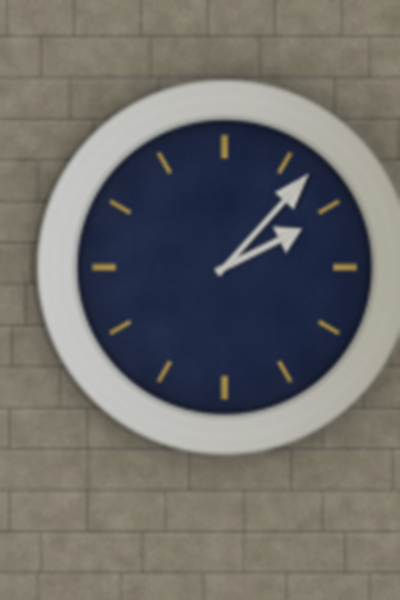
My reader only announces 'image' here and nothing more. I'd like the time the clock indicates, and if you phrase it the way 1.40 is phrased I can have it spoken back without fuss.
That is 2.07
